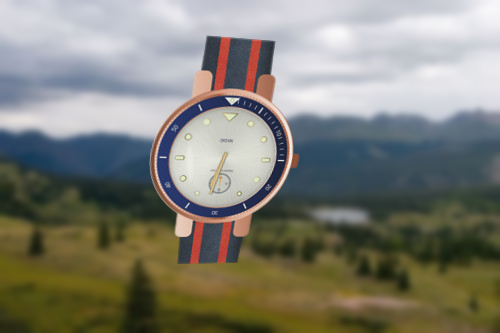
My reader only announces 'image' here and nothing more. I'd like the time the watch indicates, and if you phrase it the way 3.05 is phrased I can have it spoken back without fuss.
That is 6.32
